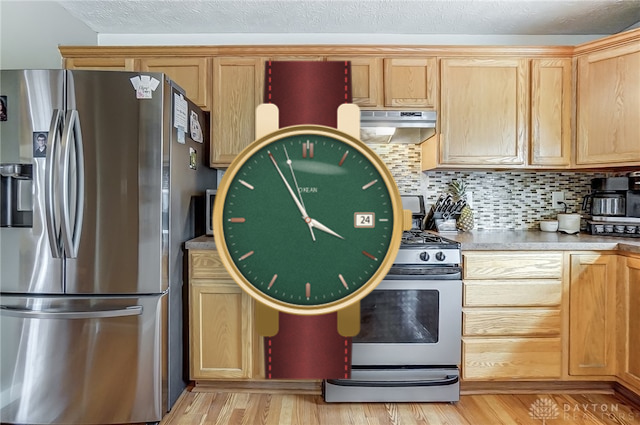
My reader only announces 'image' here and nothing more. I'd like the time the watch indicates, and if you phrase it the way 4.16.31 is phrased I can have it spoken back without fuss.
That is 3.54.57
